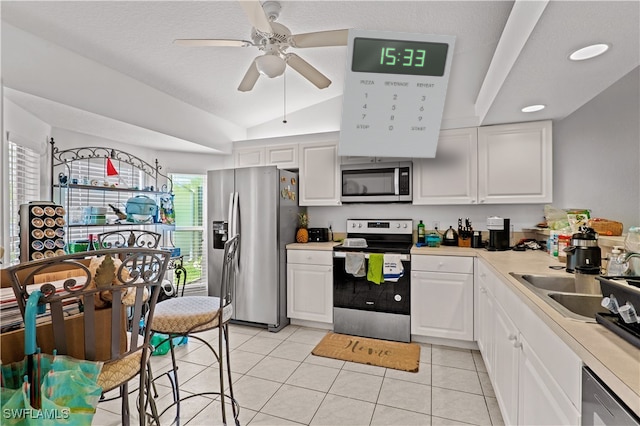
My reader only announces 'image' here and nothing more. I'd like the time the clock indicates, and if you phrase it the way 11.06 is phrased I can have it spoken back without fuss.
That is 15.33
